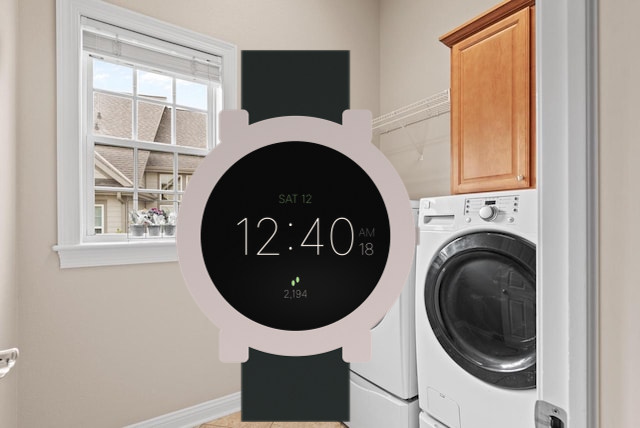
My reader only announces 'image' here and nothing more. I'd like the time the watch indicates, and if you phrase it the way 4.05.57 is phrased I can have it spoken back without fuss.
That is 12.40.18
